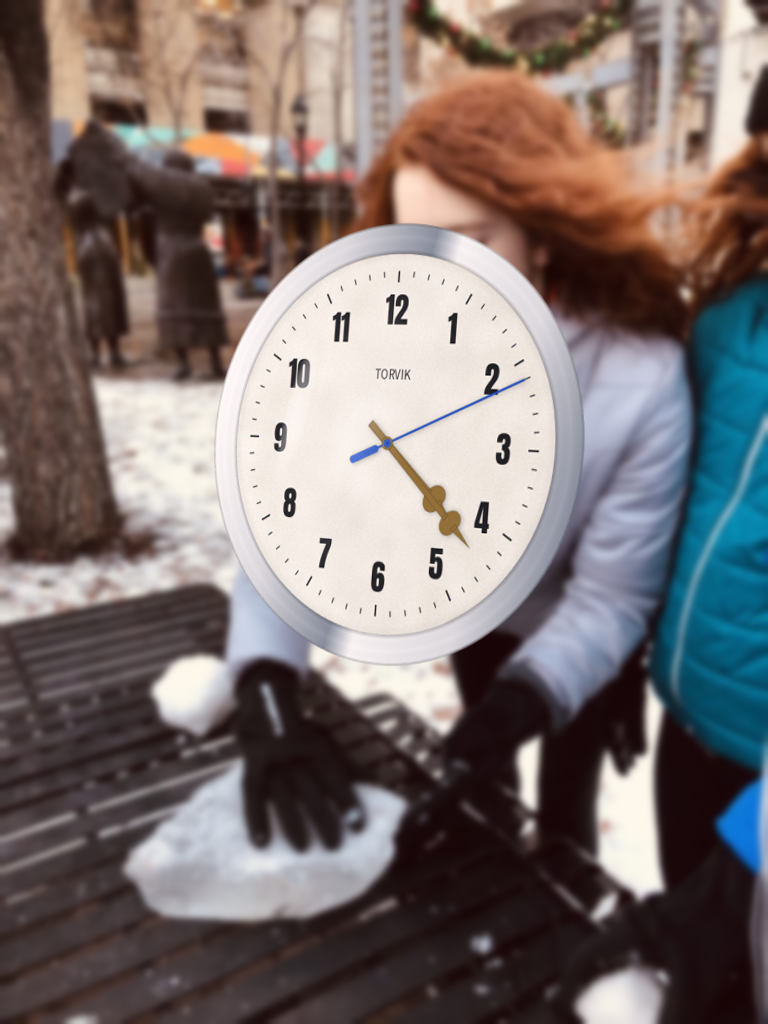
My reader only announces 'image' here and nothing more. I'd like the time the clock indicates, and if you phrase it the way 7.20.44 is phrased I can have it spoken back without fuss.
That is 4.22.11
